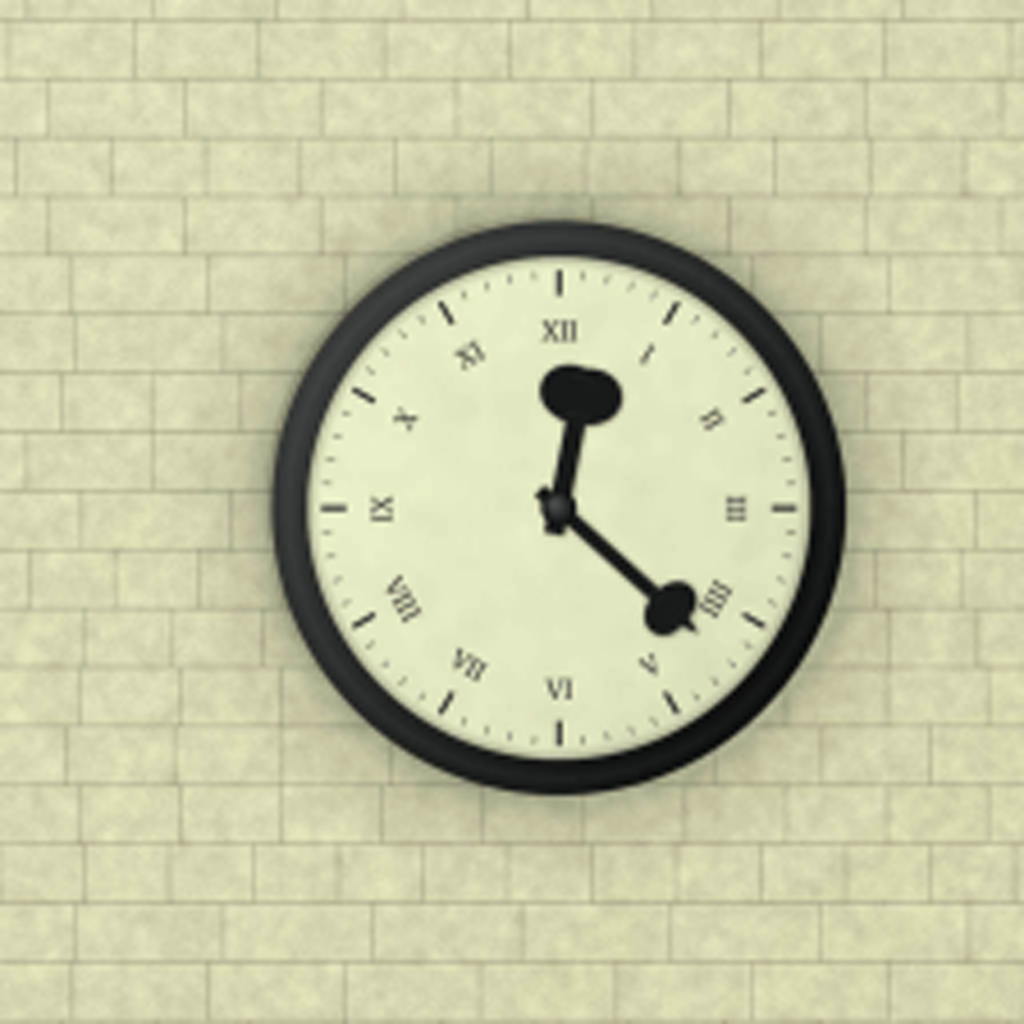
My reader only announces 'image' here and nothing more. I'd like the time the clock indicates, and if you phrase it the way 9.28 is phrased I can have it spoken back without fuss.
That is 12.22
